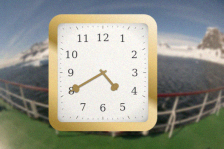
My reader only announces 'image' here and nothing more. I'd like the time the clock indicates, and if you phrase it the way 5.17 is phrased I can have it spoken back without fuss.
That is 4.40
